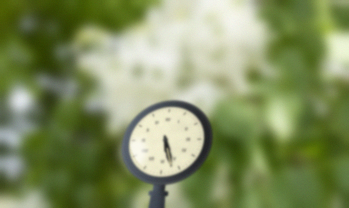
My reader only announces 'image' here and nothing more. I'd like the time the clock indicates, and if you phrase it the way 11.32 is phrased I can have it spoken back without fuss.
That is 5.27
